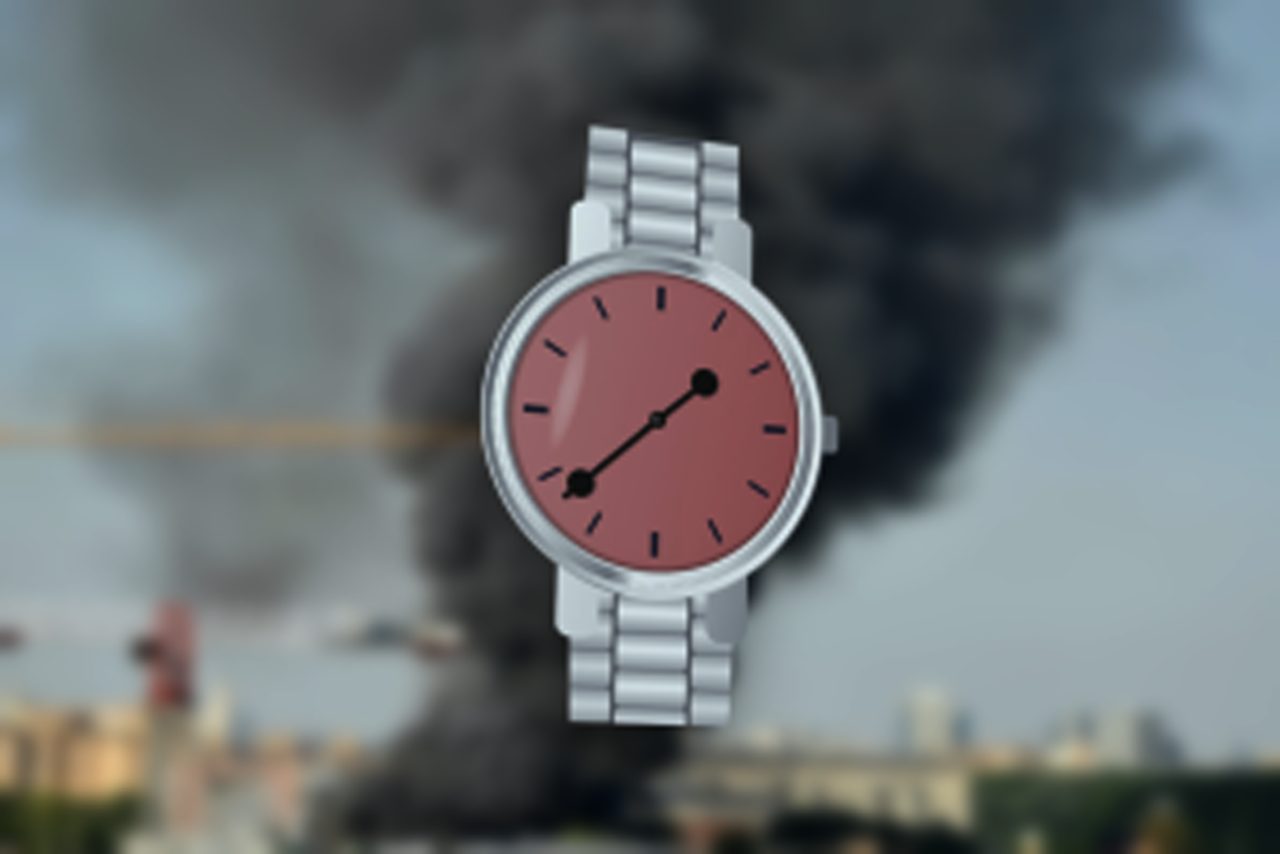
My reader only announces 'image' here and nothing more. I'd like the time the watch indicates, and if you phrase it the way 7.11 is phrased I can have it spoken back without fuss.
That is 1.38
